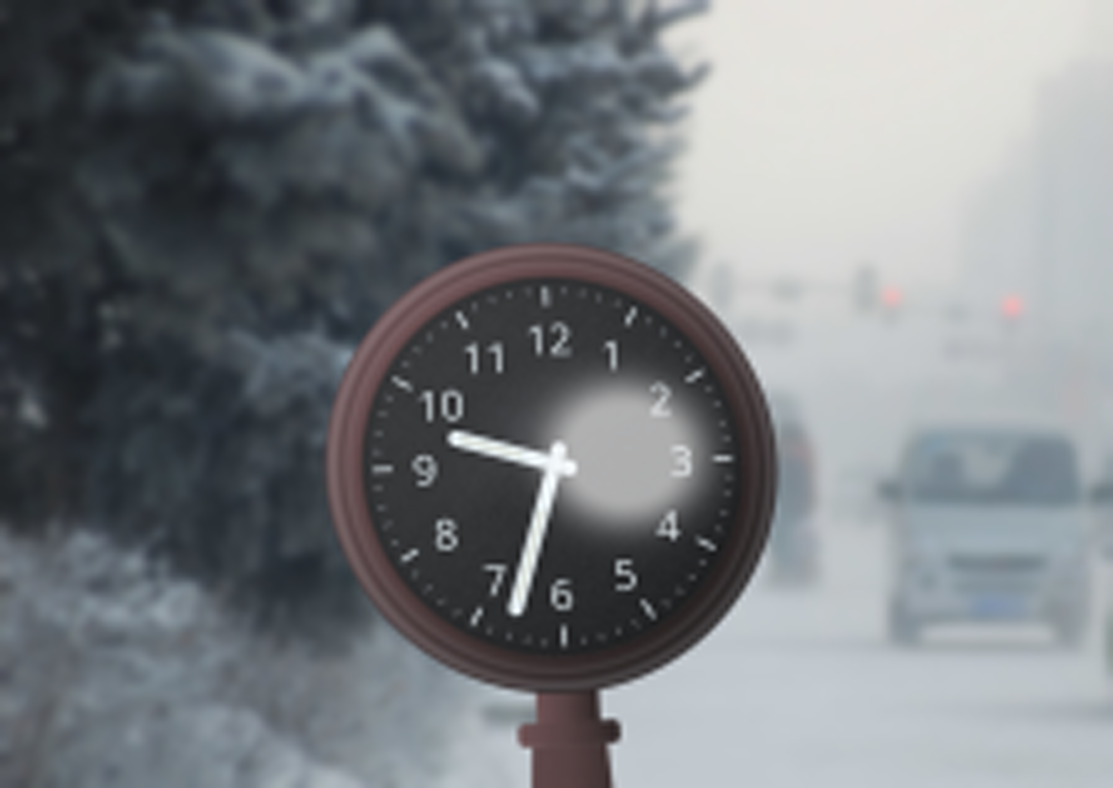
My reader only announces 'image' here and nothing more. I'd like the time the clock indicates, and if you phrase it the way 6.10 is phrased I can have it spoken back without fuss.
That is 9.33
